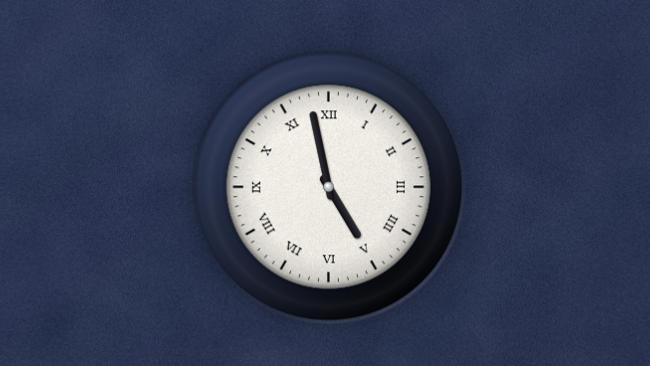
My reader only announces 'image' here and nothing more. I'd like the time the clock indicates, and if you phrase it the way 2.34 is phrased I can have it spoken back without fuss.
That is 4.58
